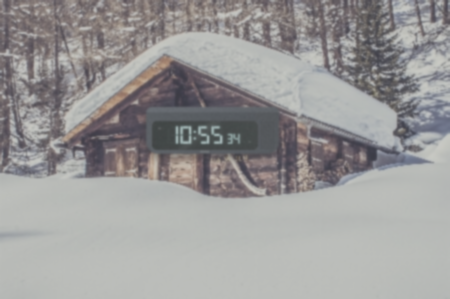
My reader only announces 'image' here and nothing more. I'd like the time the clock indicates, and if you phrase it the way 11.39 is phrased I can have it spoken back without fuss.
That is 10.55
